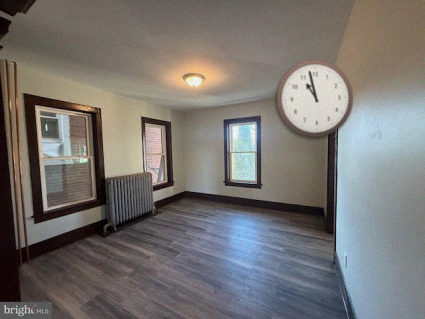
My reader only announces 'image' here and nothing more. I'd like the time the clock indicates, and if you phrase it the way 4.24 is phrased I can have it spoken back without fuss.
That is 10.58
